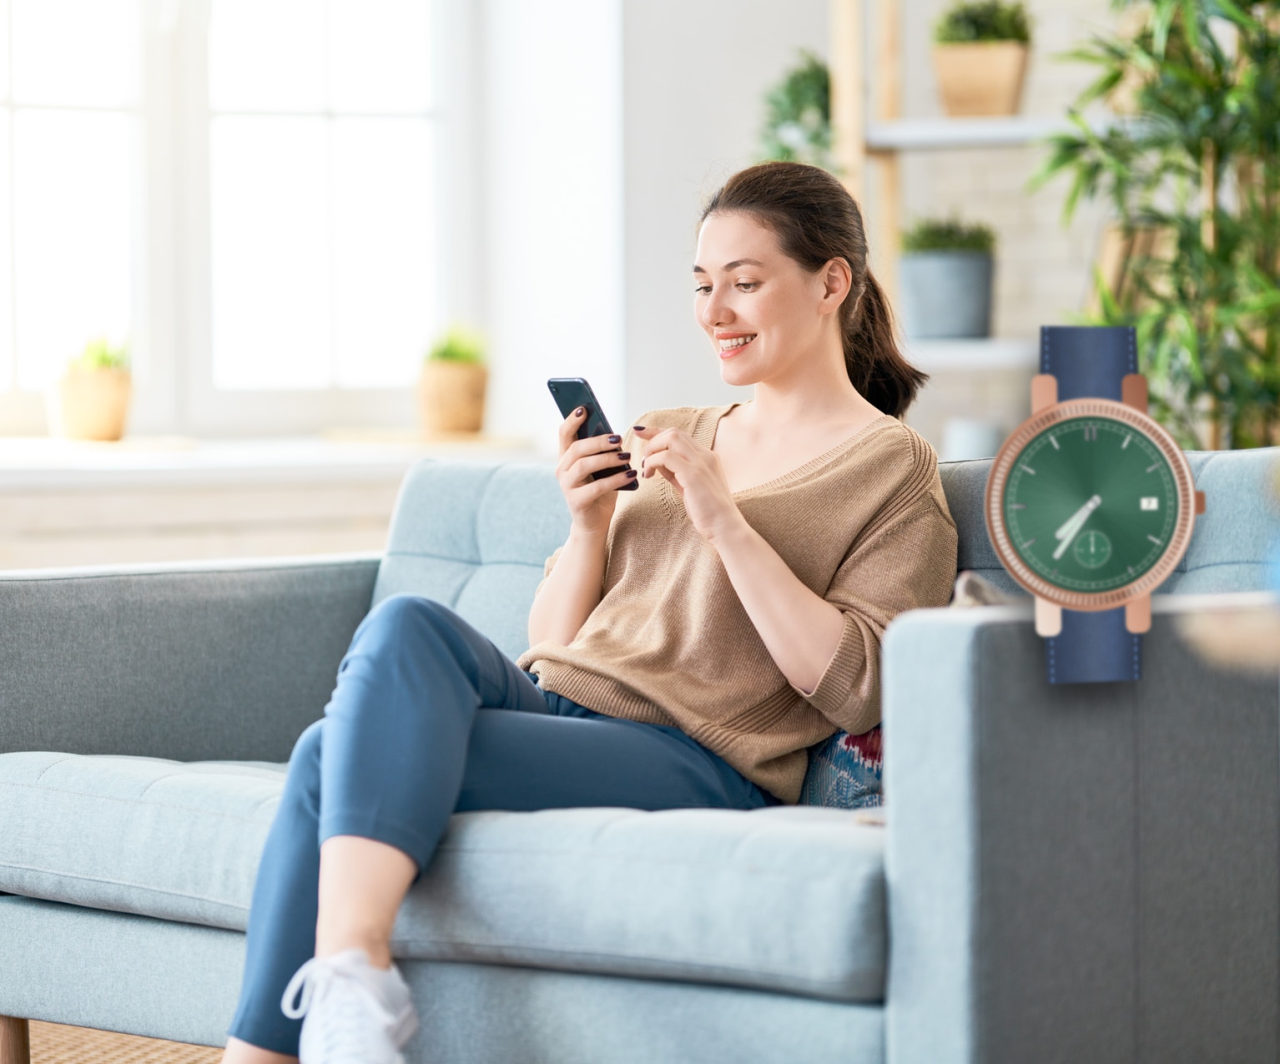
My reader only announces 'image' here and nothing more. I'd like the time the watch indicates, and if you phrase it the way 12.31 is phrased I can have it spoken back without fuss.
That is 7.36
